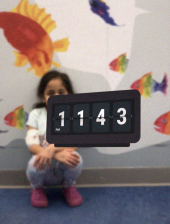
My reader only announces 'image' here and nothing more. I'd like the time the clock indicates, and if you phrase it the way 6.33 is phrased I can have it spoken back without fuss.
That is 11.43
